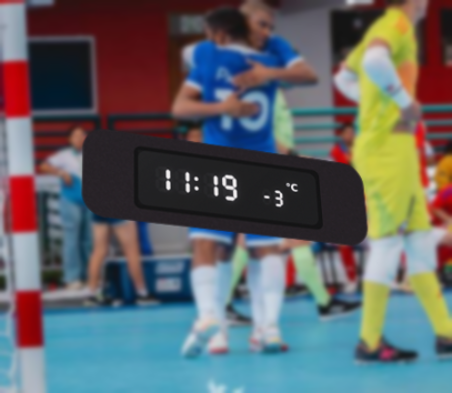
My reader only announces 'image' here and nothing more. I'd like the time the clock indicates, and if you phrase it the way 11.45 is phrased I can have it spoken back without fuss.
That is 11.19
